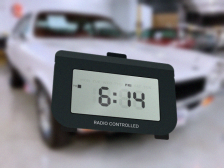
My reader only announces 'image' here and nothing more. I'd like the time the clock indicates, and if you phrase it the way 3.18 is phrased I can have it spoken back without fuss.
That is 6.14
